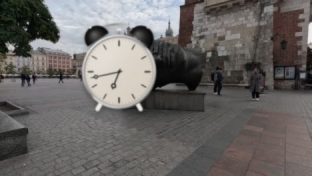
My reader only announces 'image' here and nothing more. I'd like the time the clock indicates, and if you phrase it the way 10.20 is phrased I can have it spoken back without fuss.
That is 6.43
